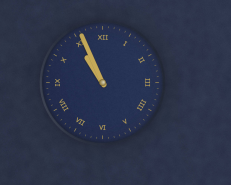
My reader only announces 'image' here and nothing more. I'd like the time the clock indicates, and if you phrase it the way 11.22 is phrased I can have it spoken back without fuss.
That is 10.56
